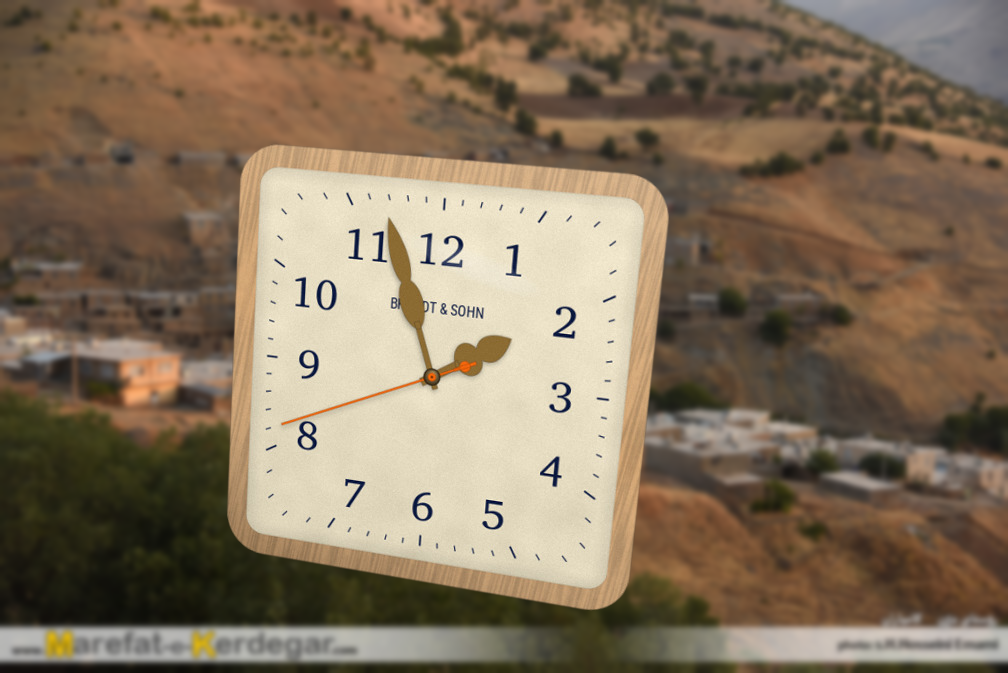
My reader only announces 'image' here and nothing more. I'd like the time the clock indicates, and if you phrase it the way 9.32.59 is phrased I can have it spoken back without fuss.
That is 1.56.41
